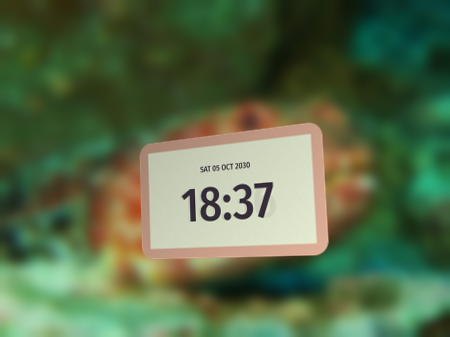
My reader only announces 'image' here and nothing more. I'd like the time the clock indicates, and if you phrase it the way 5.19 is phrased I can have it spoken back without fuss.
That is 18.37
